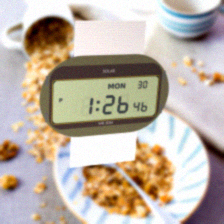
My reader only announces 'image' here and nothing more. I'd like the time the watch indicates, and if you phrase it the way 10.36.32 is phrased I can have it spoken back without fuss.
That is 1.26.46
